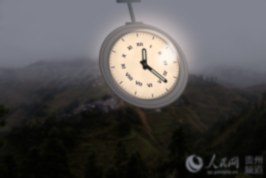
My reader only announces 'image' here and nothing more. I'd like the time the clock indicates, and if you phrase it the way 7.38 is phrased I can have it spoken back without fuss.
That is 12.23
